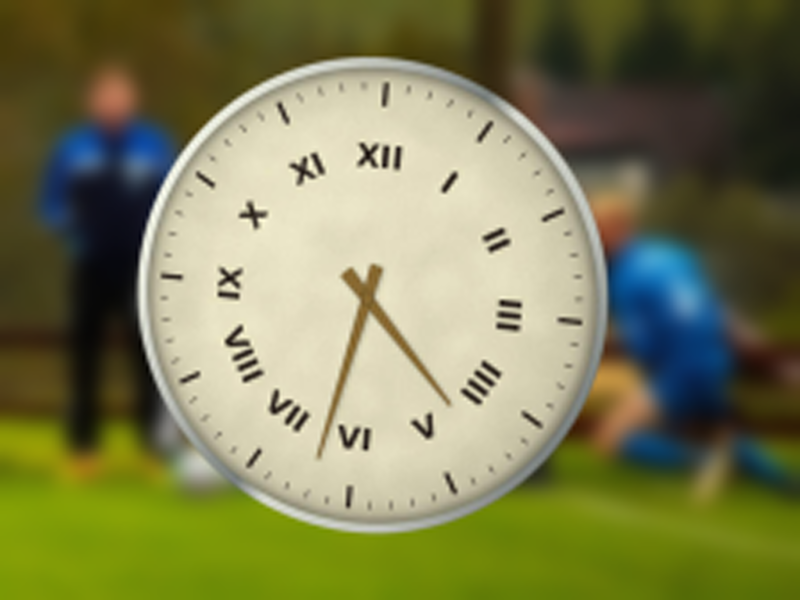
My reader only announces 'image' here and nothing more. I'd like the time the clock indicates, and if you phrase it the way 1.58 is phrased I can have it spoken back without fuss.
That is 4.32
